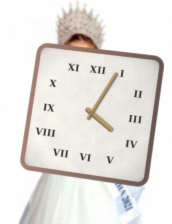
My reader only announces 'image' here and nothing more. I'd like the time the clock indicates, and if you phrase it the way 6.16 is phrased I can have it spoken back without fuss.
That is 4.04
